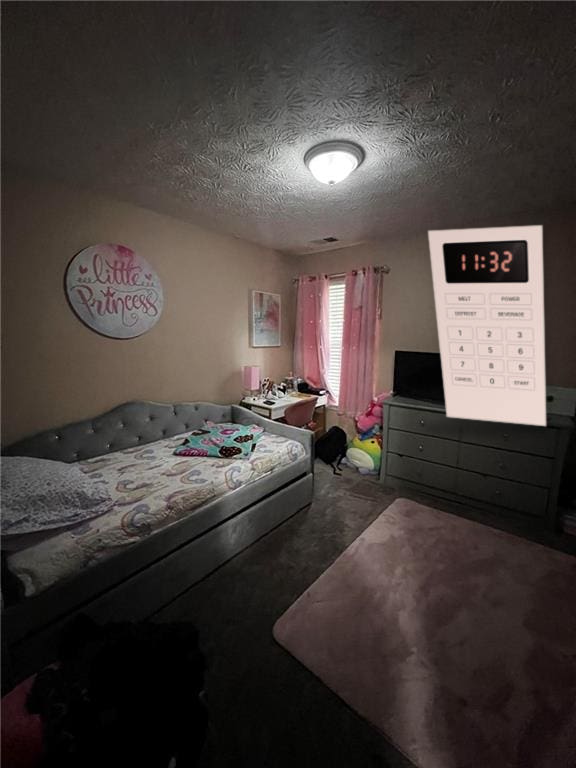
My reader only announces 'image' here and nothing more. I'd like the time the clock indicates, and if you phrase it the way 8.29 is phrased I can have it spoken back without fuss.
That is 11.32
